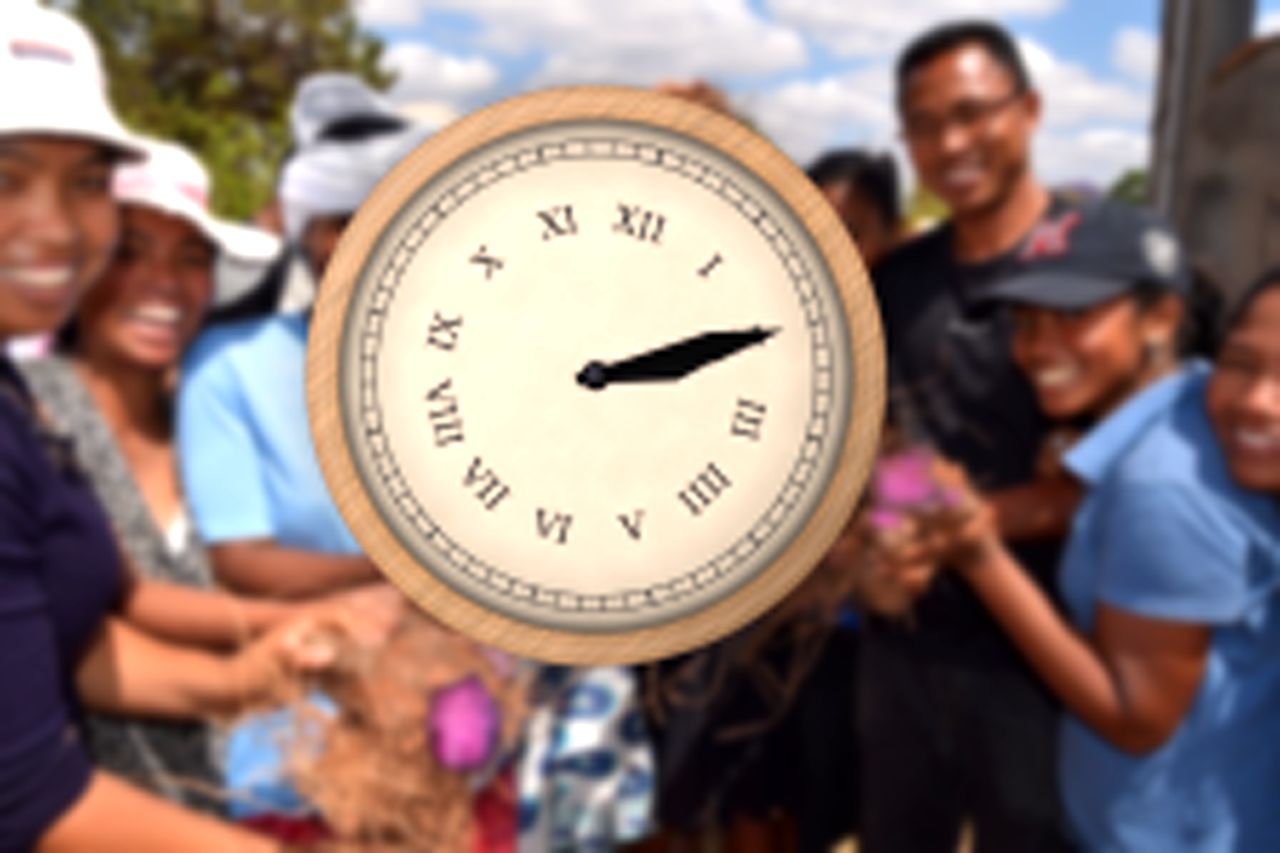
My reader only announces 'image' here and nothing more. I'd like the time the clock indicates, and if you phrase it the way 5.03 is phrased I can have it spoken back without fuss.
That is 2.10
